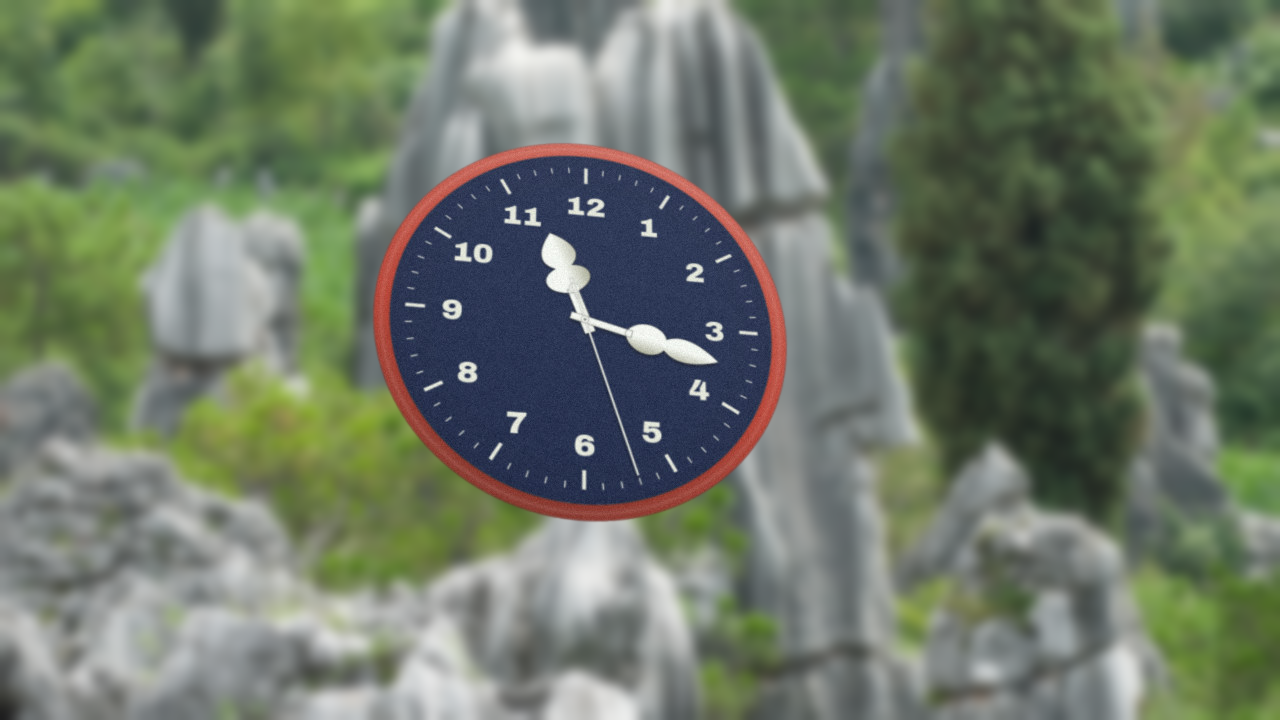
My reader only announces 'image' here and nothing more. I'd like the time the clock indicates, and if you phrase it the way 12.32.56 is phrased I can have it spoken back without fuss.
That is 11.17.27
